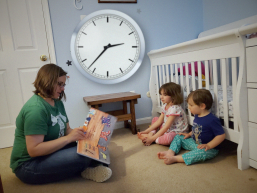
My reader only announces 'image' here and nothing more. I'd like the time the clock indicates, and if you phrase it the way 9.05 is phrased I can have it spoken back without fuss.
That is 2.37
